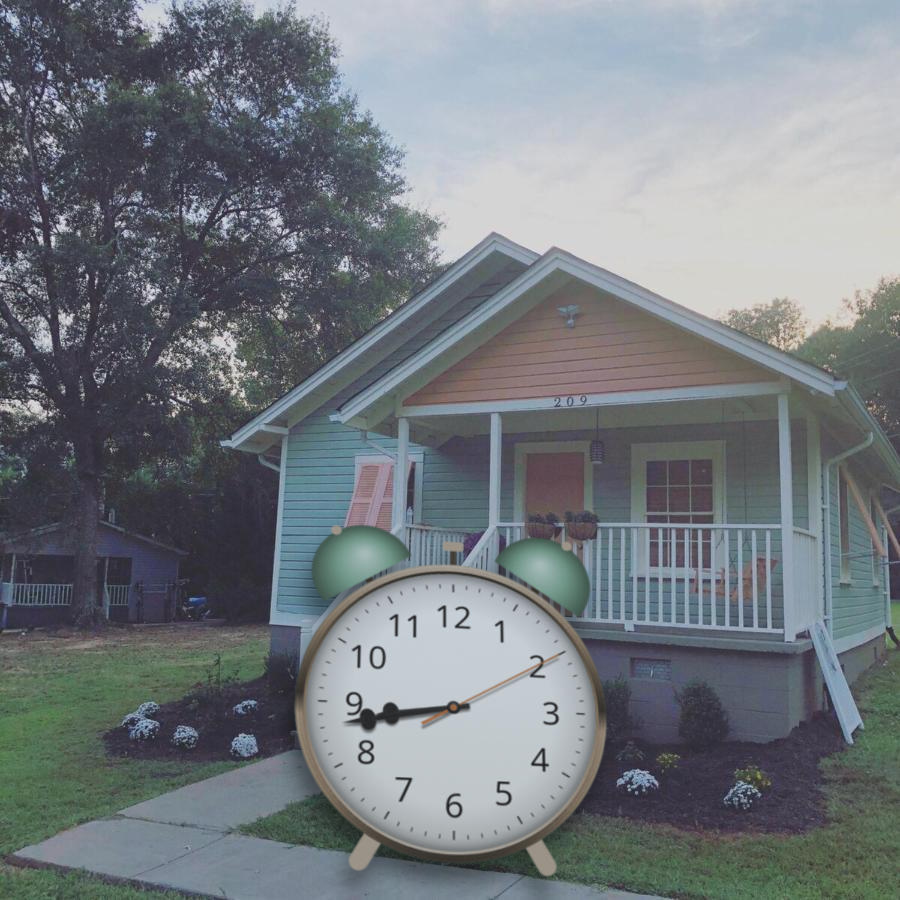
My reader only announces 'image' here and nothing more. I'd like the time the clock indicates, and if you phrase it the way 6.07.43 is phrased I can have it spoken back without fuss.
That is 8.43.10
